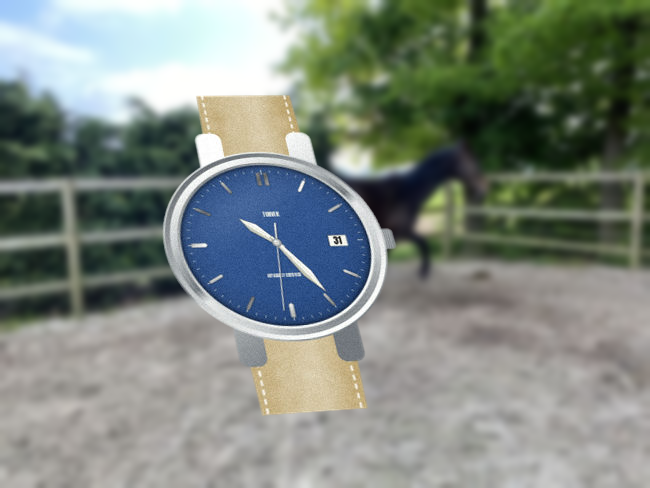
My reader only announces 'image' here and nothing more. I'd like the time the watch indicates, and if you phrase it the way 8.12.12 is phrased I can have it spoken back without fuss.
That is 10.24.31
